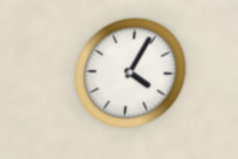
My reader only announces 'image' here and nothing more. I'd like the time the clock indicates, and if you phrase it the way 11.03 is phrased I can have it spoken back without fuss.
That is 4.04
